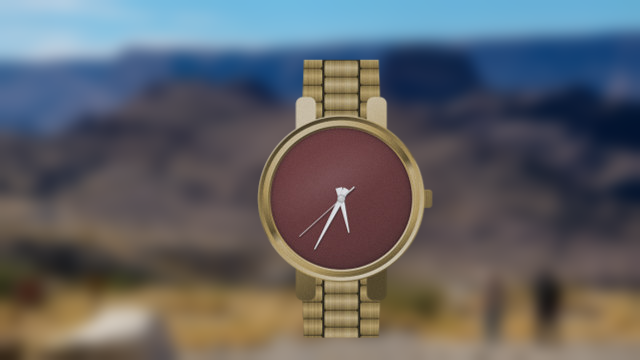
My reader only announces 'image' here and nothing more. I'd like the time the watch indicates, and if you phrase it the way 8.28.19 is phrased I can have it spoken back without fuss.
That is 5.34.38
